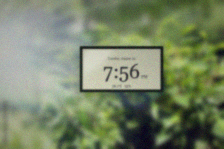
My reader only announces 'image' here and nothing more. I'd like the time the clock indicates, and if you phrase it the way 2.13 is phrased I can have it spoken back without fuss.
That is 7.56
